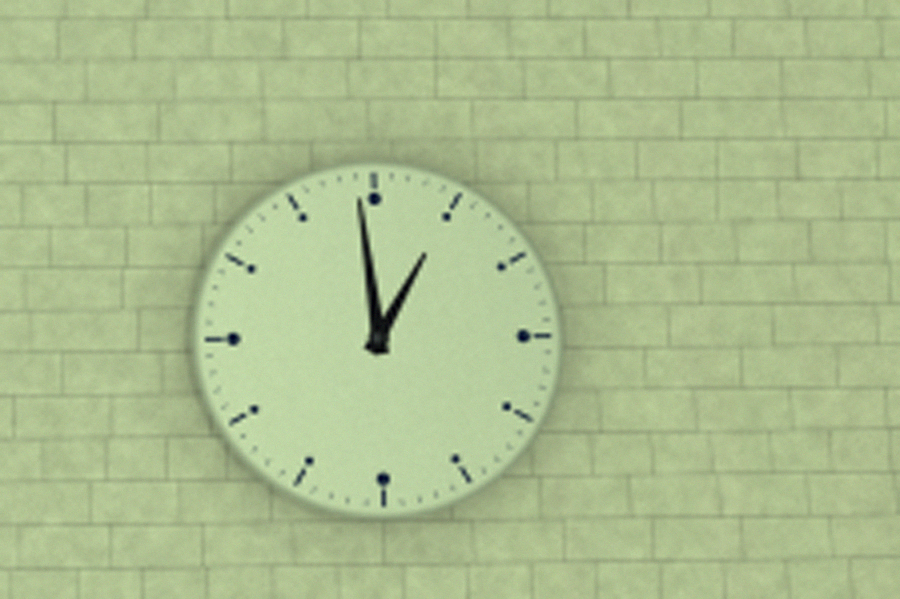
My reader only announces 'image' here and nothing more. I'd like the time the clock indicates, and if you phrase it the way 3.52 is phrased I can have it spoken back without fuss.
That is 12.59
